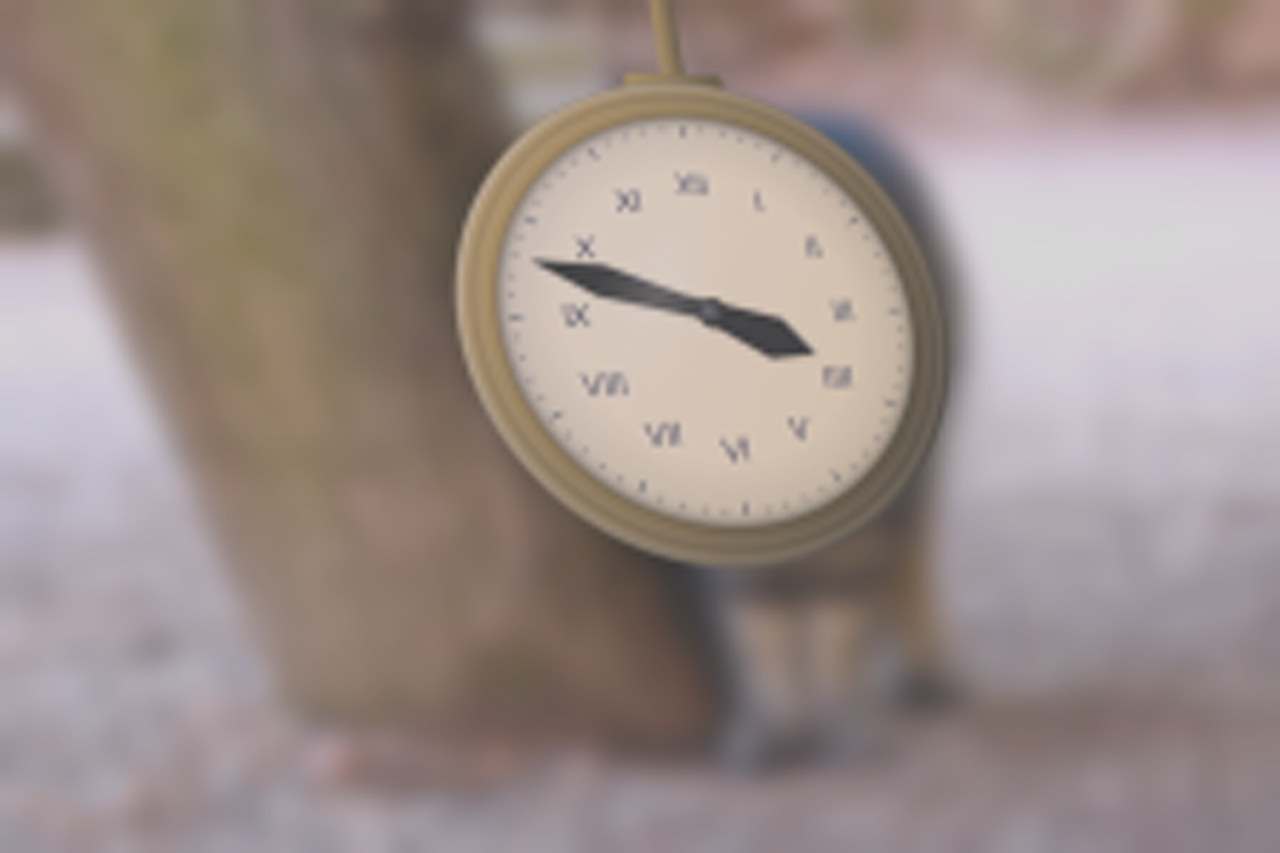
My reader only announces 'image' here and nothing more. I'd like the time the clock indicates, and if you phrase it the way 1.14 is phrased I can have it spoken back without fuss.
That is 3.48
